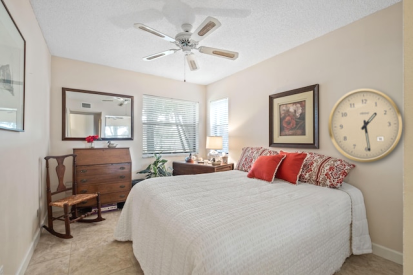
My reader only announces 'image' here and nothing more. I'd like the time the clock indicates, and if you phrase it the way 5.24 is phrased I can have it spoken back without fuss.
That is 1.29
